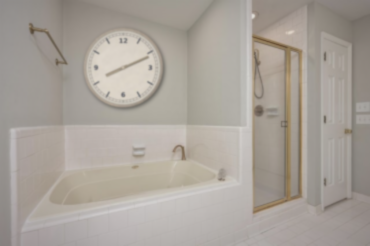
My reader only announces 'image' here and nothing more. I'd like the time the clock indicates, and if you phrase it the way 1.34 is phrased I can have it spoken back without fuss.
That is 8.11
